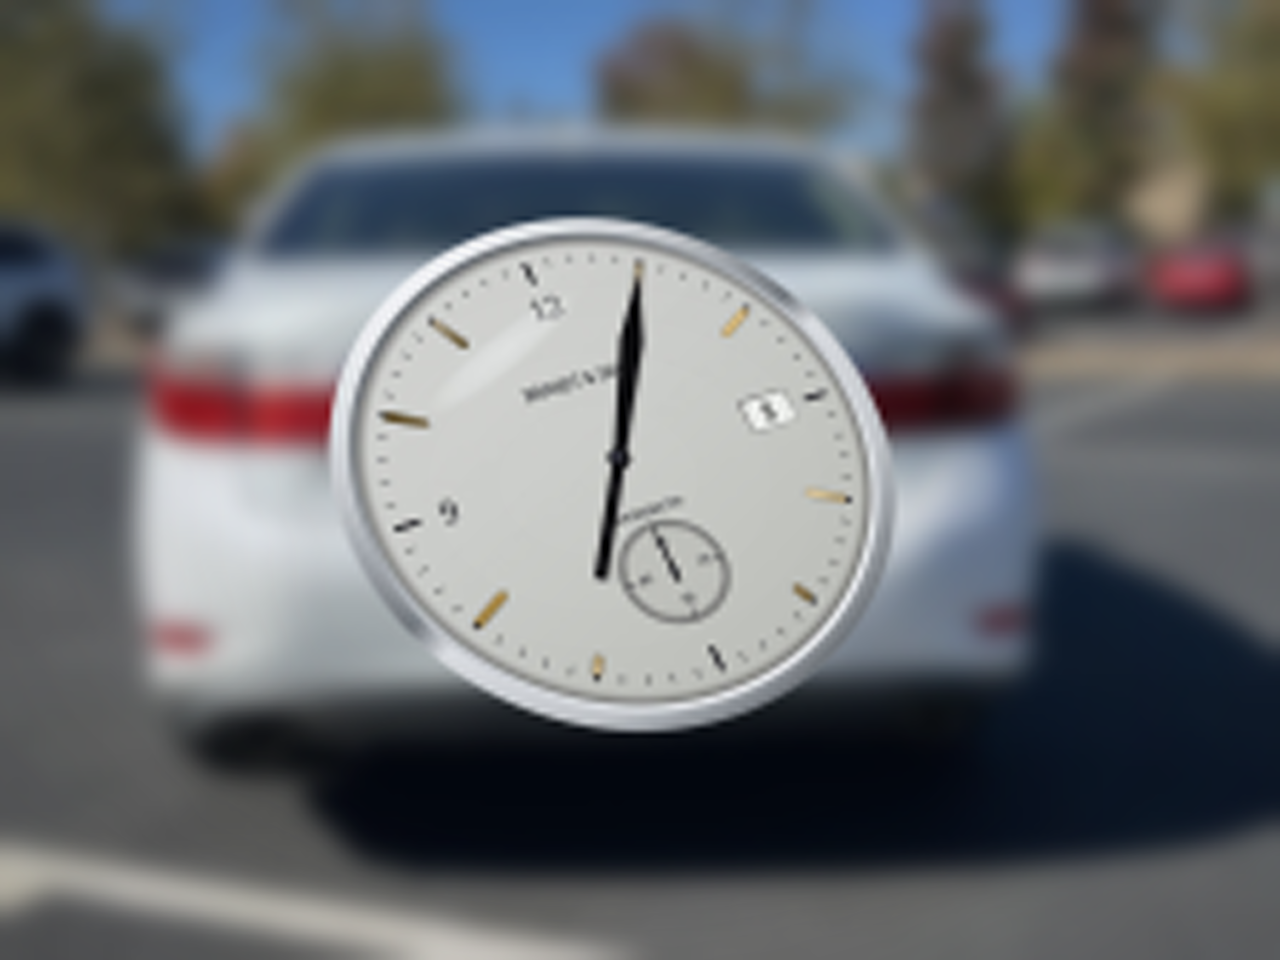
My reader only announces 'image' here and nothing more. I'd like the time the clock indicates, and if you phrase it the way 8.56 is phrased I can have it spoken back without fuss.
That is 7.05
